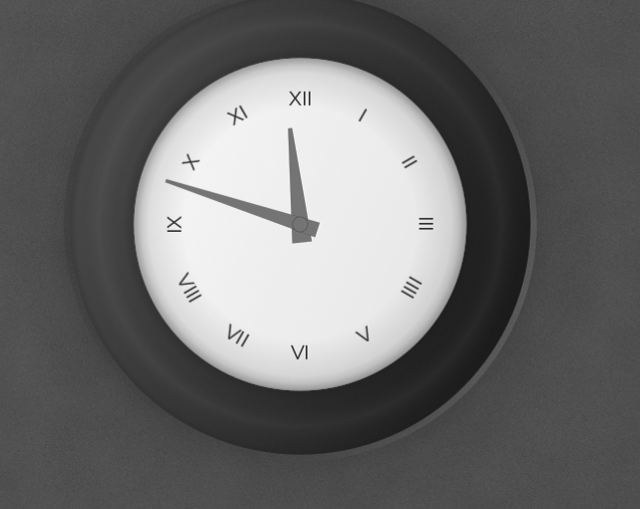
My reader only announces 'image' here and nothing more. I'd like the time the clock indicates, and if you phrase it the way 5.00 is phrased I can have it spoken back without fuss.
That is 11.48
